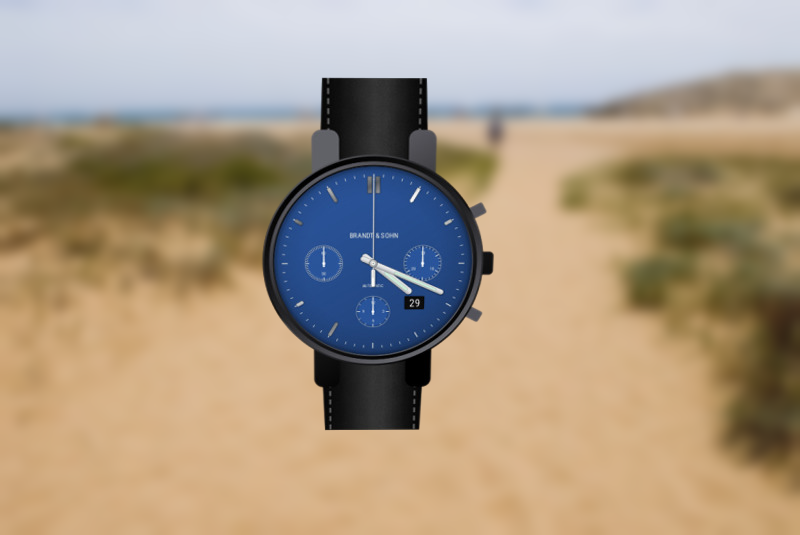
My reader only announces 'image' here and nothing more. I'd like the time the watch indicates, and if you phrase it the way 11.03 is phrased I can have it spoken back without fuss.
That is 4.19
